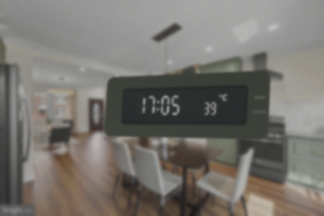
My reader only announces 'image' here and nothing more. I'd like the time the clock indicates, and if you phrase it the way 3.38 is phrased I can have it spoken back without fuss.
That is 17.05
